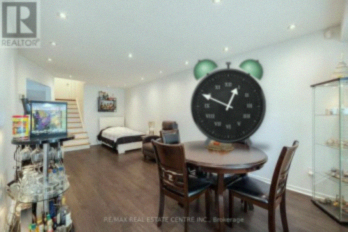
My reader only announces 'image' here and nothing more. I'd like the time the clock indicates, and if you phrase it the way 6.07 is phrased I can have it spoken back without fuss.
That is 12.49
